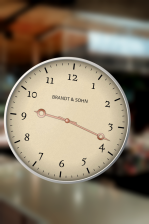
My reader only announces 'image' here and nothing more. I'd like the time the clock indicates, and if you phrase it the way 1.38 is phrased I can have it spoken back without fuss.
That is 9.18
